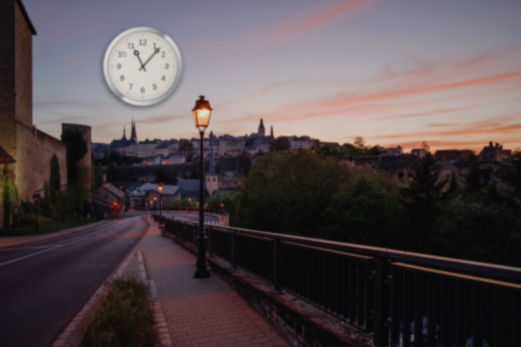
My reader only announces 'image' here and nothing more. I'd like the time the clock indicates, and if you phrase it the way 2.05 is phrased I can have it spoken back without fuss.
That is 11.07
